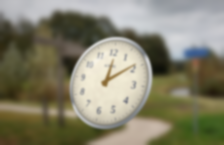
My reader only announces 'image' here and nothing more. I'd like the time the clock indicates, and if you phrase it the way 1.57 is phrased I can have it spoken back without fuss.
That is 12.09
